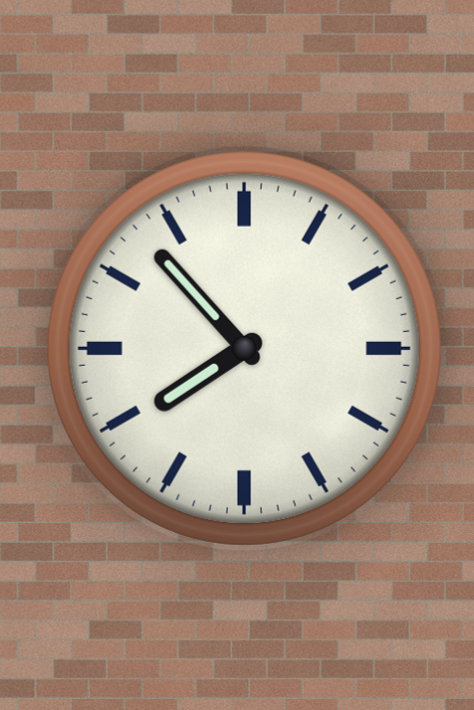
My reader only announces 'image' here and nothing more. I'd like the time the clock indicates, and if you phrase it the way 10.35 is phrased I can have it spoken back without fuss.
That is 7.53
